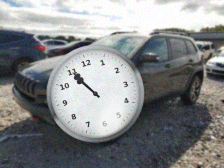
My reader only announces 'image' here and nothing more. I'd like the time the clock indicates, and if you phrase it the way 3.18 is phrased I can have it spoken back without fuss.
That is 10.55
